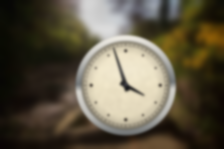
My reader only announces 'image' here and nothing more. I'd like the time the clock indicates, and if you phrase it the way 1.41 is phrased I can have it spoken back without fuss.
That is 3.57
